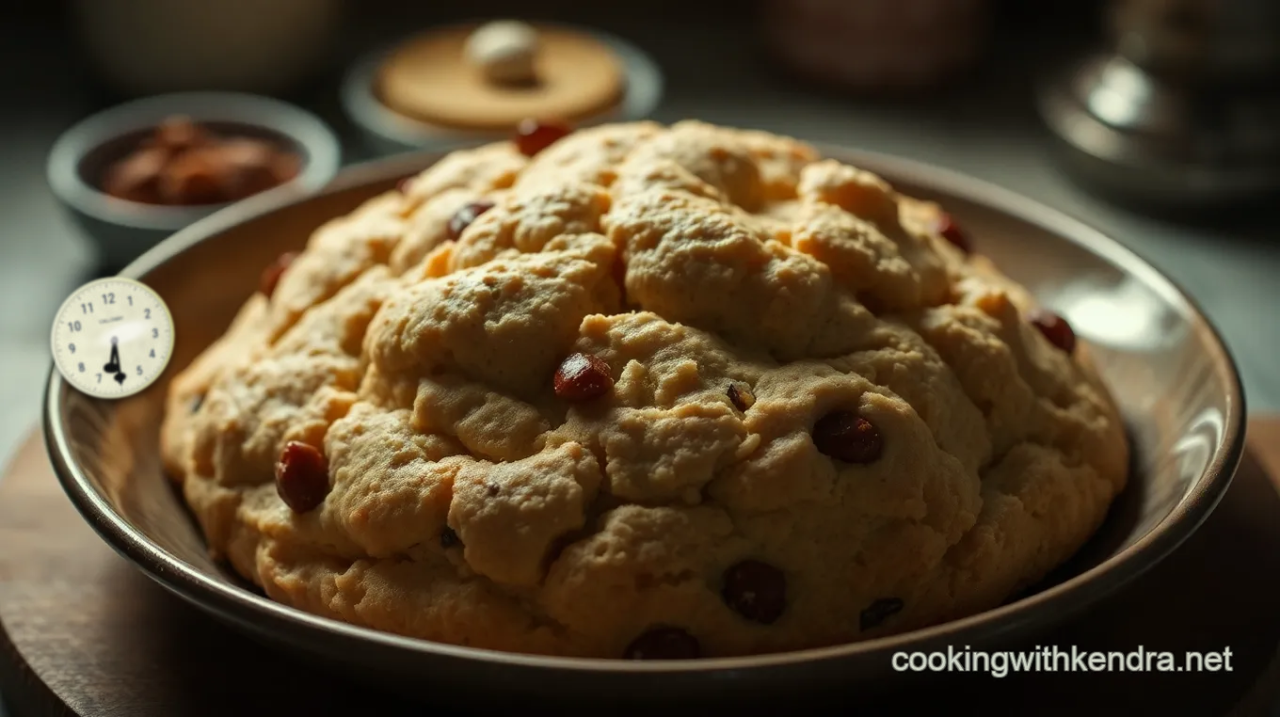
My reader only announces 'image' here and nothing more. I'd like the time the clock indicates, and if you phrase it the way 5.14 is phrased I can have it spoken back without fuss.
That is 6.30
